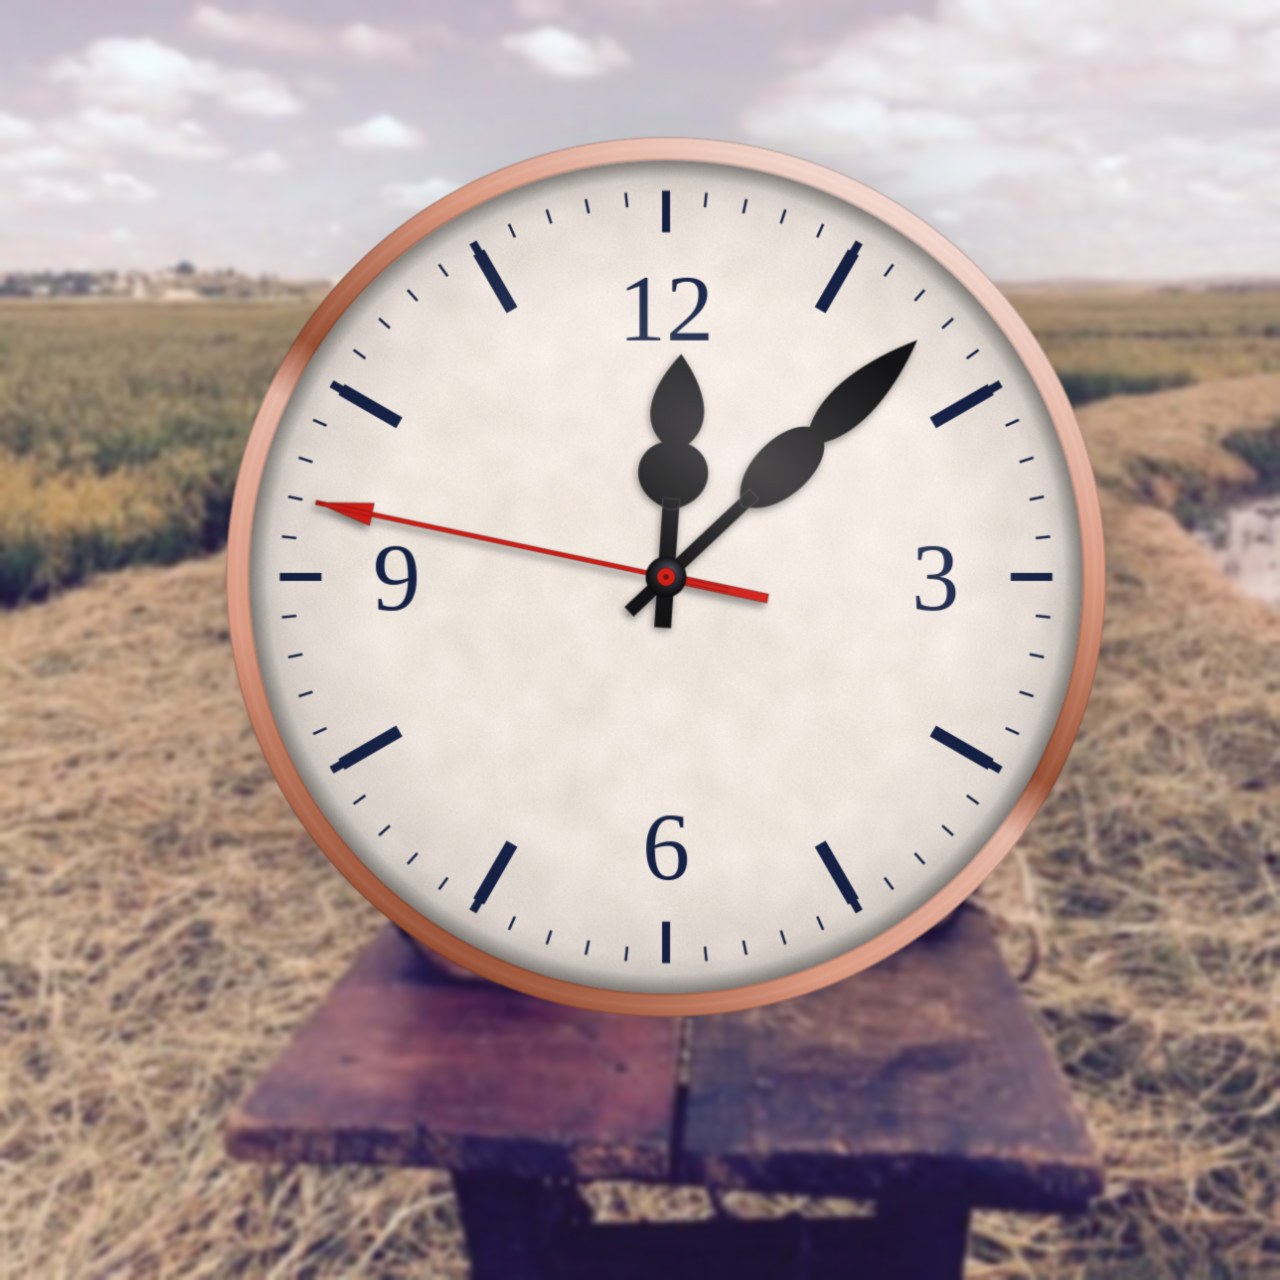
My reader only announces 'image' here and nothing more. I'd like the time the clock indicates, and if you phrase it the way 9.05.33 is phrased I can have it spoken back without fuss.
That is 12.07.47
